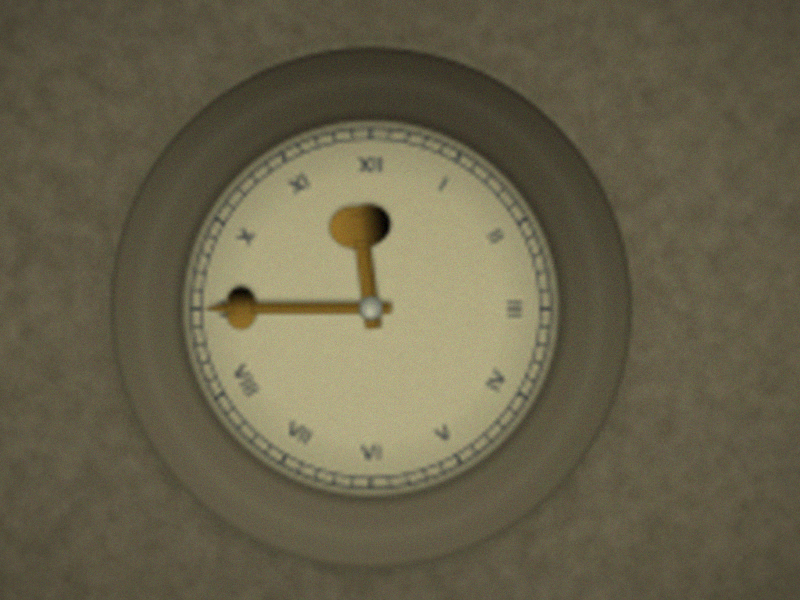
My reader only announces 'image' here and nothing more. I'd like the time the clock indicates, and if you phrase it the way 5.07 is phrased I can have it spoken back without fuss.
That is 11.45
